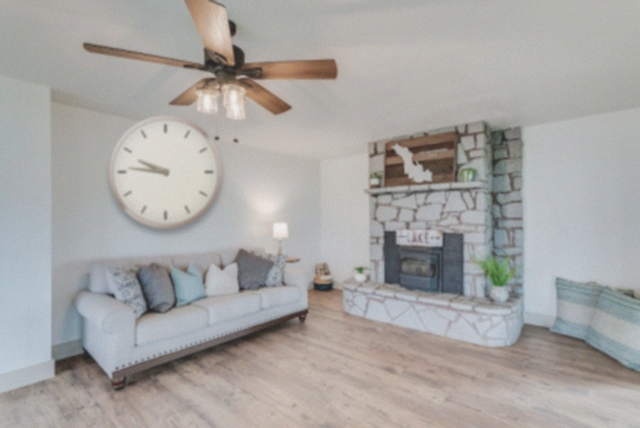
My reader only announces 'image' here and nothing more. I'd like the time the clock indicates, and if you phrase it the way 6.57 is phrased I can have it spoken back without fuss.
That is 9.46
